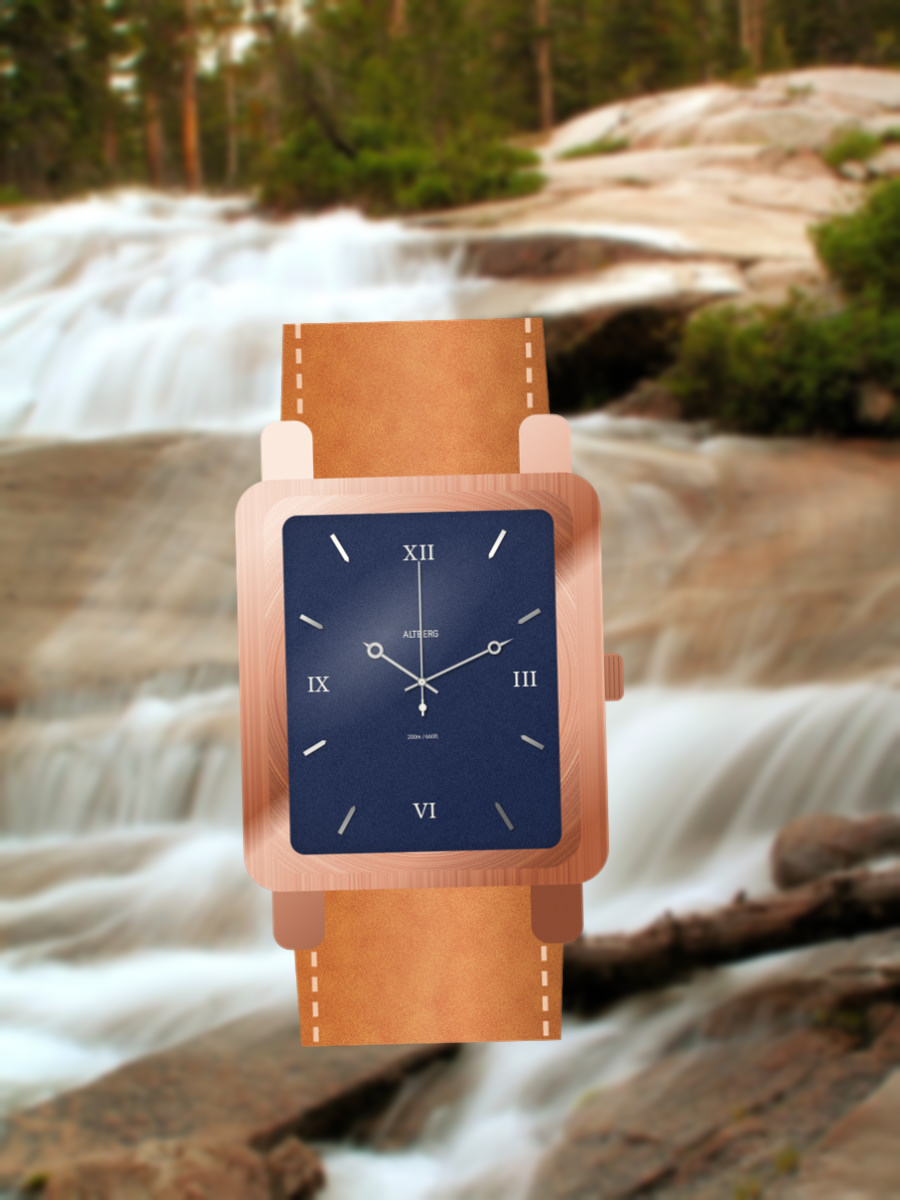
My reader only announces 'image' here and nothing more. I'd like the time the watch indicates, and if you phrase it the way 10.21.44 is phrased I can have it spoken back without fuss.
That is 10.11.00
